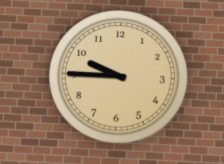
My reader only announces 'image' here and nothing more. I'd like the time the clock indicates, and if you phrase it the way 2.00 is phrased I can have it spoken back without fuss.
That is 9.45
